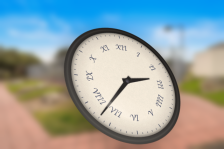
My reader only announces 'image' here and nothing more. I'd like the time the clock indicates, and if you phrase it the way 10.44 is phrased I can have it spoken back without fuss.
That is 2.37
